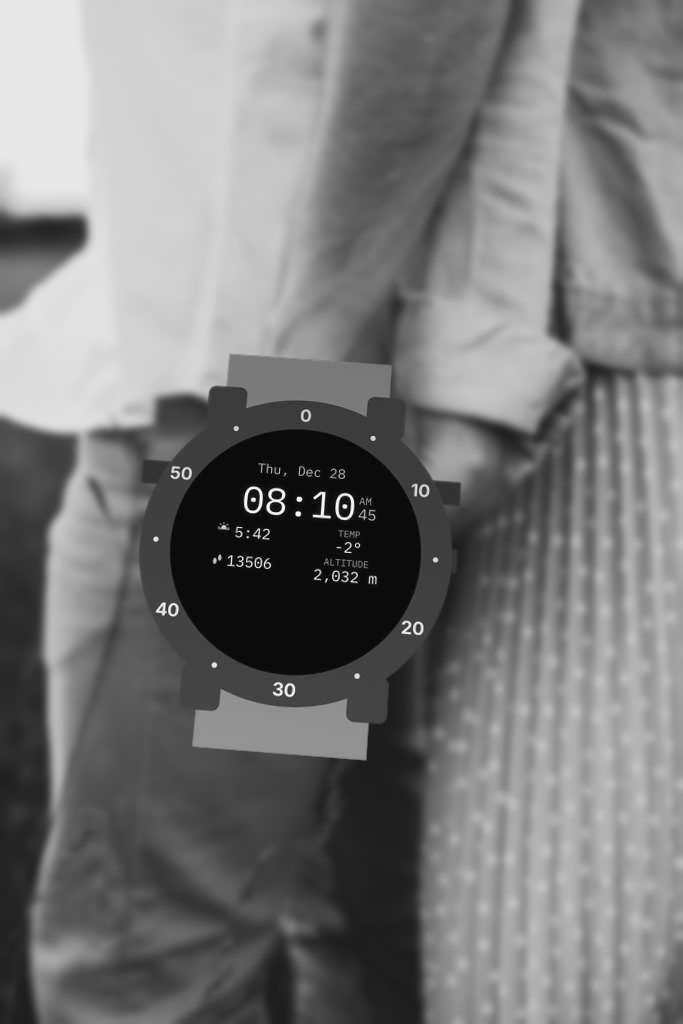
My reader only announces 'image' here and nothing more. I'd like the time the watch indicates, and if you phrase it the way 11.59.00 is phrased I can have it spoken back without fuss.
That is 8.10.45
